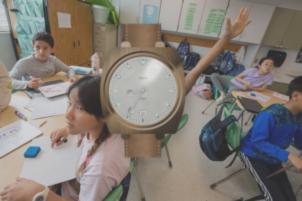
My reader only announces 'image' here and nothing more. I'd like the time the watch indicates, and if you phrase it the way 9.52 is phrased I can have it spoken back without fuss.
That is 8.35
